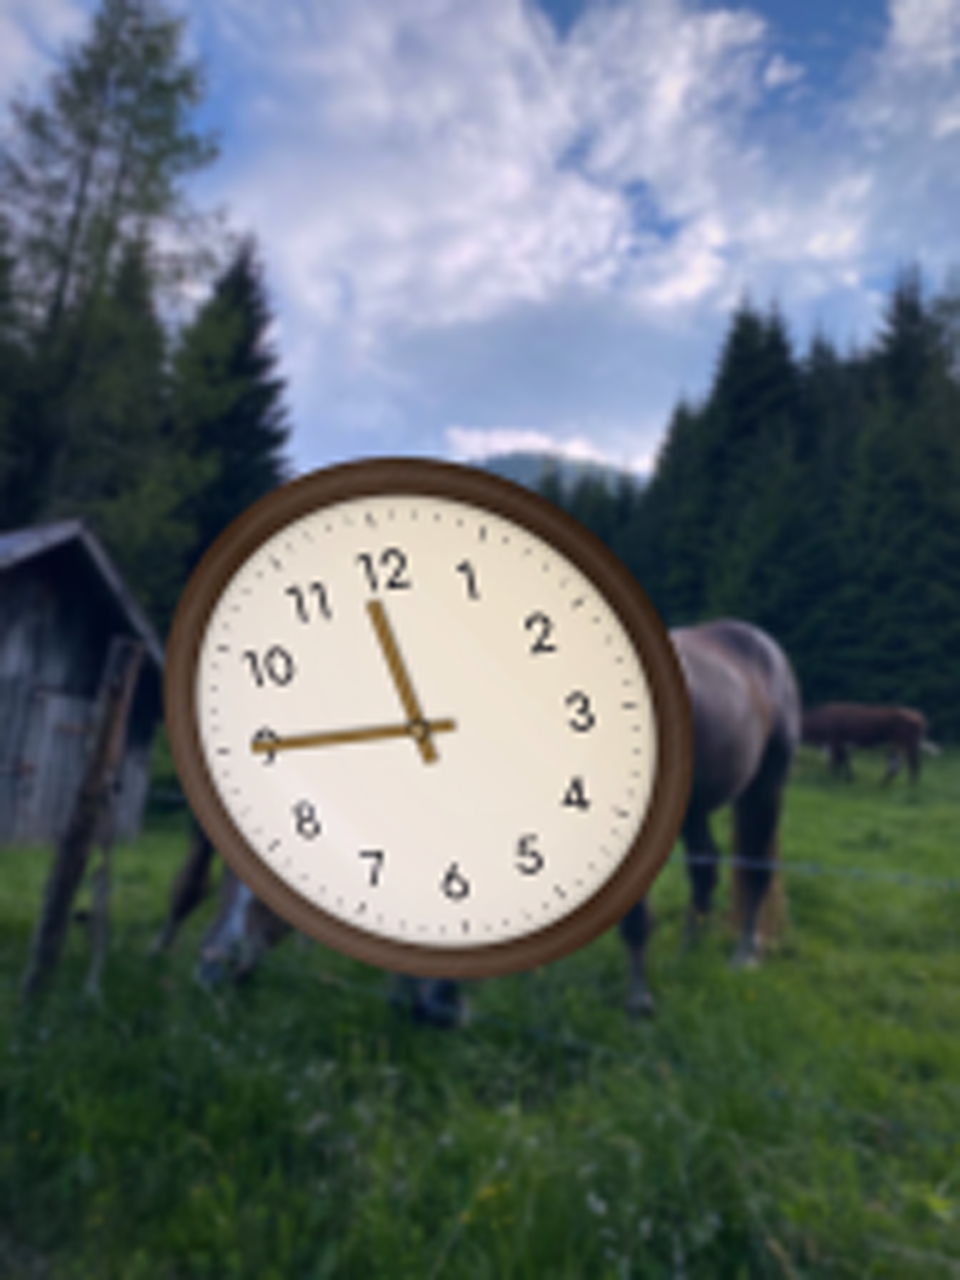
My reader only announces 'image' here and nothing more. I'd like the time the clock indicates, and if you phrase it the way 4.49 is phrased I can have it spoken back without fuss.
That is 11.45
